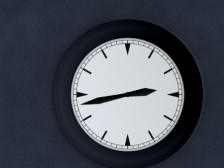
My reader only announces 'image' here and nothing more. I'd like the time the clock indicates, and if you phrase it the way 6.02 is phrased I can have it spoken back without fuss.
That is 2.43
